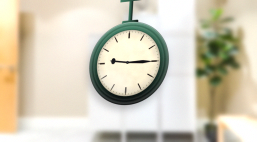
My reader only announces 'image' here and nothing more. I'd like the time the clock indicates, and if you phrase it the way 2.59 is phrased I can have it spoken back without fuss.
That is 9.15
